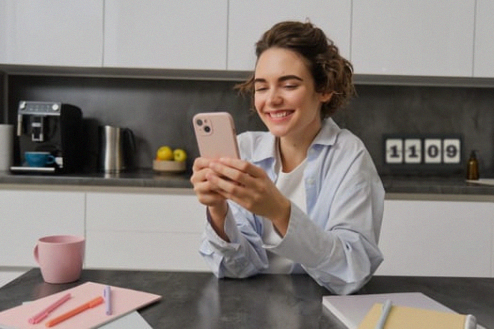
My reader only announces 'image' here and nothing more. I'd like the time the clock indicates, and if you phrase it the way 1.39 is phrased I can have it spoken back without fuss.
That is 11.09
